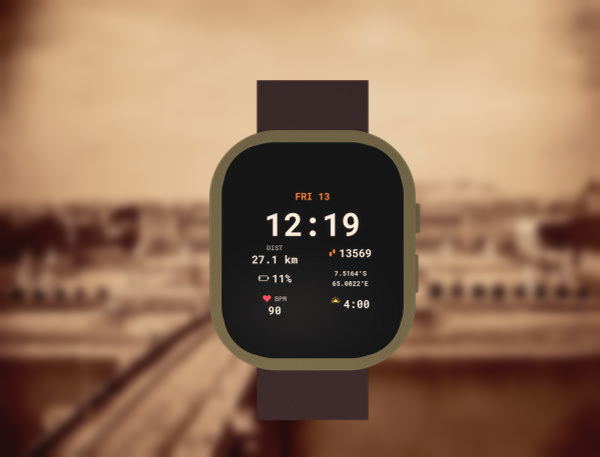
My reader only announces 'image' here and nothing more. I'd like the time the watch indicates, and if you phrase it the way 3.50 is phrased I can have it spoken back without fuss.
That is 12.19
